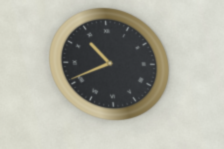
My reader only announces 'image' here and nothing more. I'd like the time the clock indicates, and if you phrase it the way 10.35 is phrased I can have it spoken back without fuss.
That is 10.41
